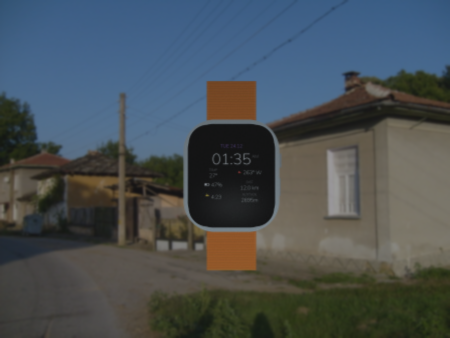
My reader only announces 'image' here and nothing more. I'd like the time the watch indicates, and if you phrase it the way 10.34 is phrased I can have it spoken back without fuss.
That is 1.35
